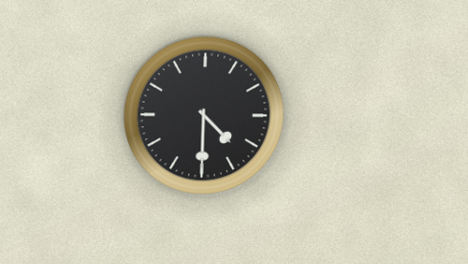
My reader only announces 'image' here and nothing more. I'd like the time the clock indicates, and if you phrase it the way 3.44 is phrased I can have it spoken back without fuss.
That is 4.30
